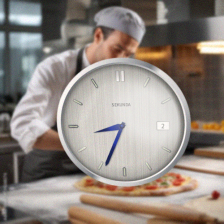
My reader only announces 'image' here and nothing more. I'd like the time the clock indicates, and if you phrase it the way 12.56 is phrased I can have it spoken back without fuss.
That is 8.34
